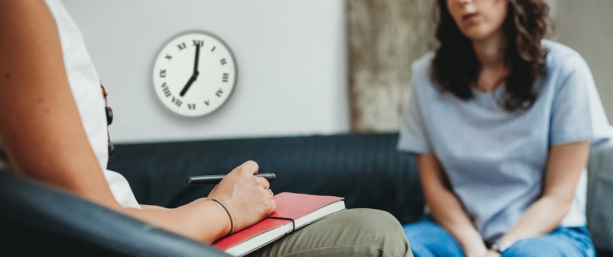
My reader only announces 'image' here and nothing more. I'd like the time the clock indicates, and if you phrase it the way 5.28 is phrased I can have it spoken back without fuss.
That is 7.00
